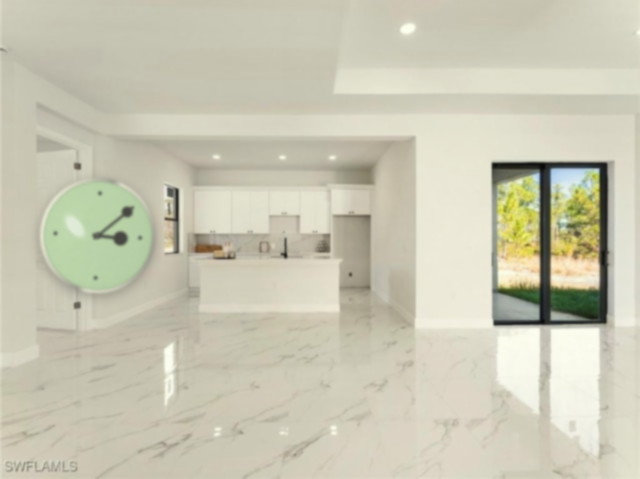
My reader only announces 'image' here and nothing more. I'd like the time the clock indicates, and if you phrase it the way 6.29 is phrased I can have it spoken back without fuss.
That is 3.08
